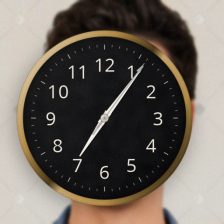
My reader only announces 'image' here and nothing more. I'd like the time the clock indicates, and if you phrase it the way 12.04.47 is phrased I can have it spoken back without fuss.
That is 7.06.06
